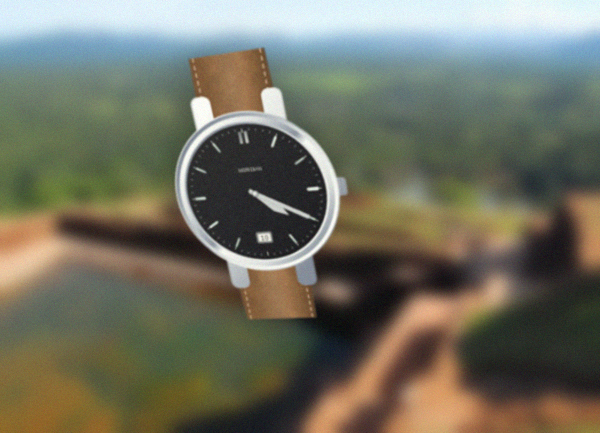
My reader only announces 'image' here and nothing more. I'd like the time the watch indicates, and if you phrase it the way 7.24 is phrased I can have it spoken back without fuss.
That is 4.20
